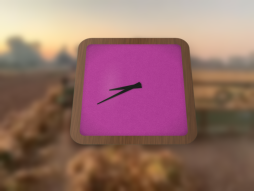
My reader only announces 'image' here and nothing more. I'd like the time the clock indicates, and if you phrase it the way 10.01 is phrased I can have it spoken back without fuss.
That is 8.40
